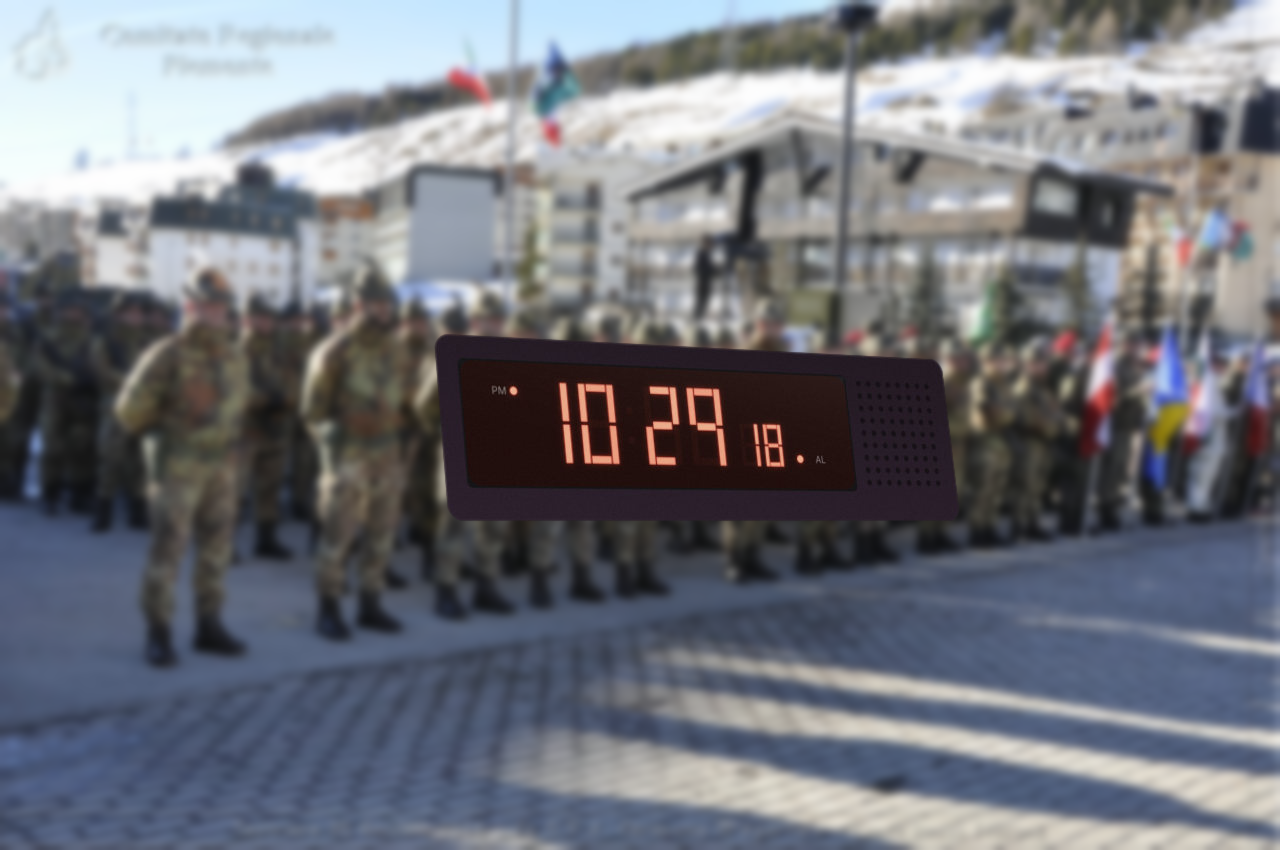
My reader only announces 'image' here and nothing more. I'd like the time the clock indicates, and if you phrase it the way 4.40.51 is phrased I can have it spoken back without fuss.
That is 10.29.18
